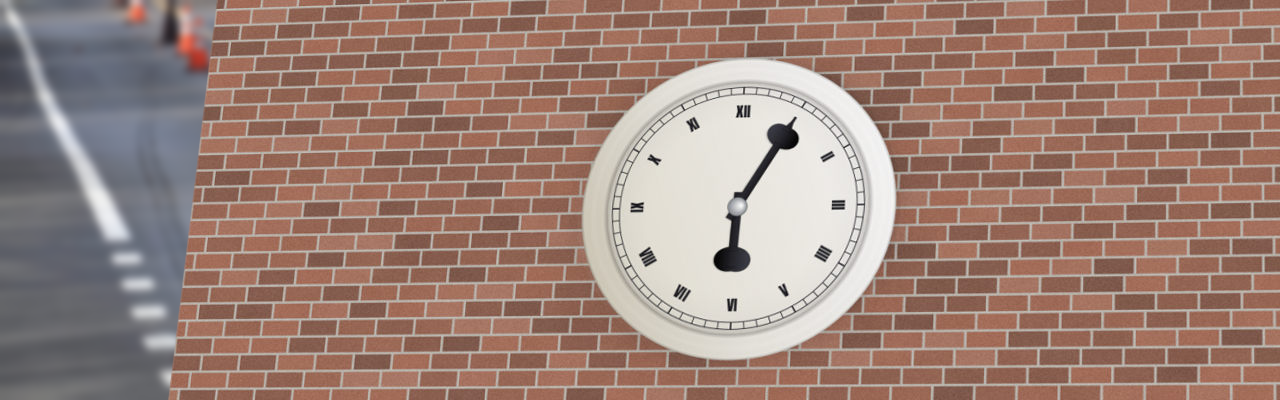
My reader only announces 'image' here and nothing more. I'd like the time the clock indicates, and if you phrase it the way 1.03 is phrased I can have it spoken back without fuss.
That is 6.05
